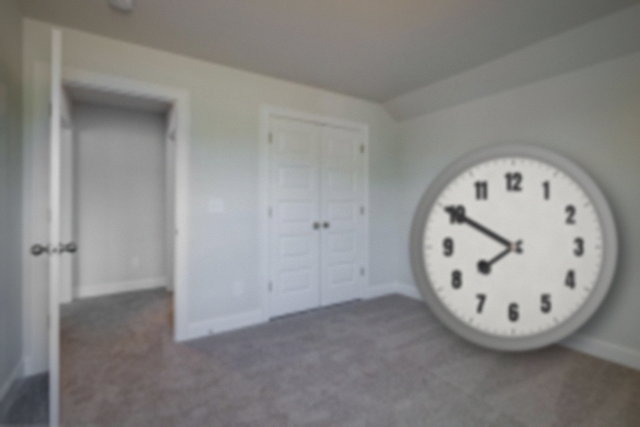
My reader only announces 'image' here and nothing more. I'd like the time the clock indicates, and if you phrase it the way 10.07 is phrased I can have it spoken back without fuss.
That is 7.50
